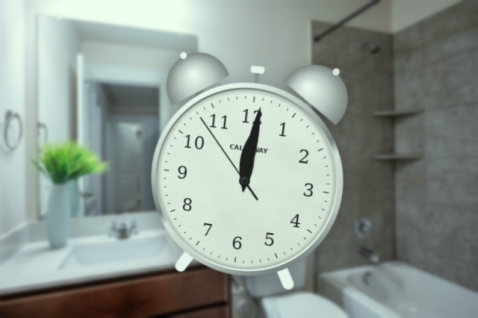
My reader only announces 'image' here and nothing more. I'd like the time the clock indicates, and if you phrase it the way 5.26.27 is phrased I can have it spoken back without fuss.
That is 12.00.53
